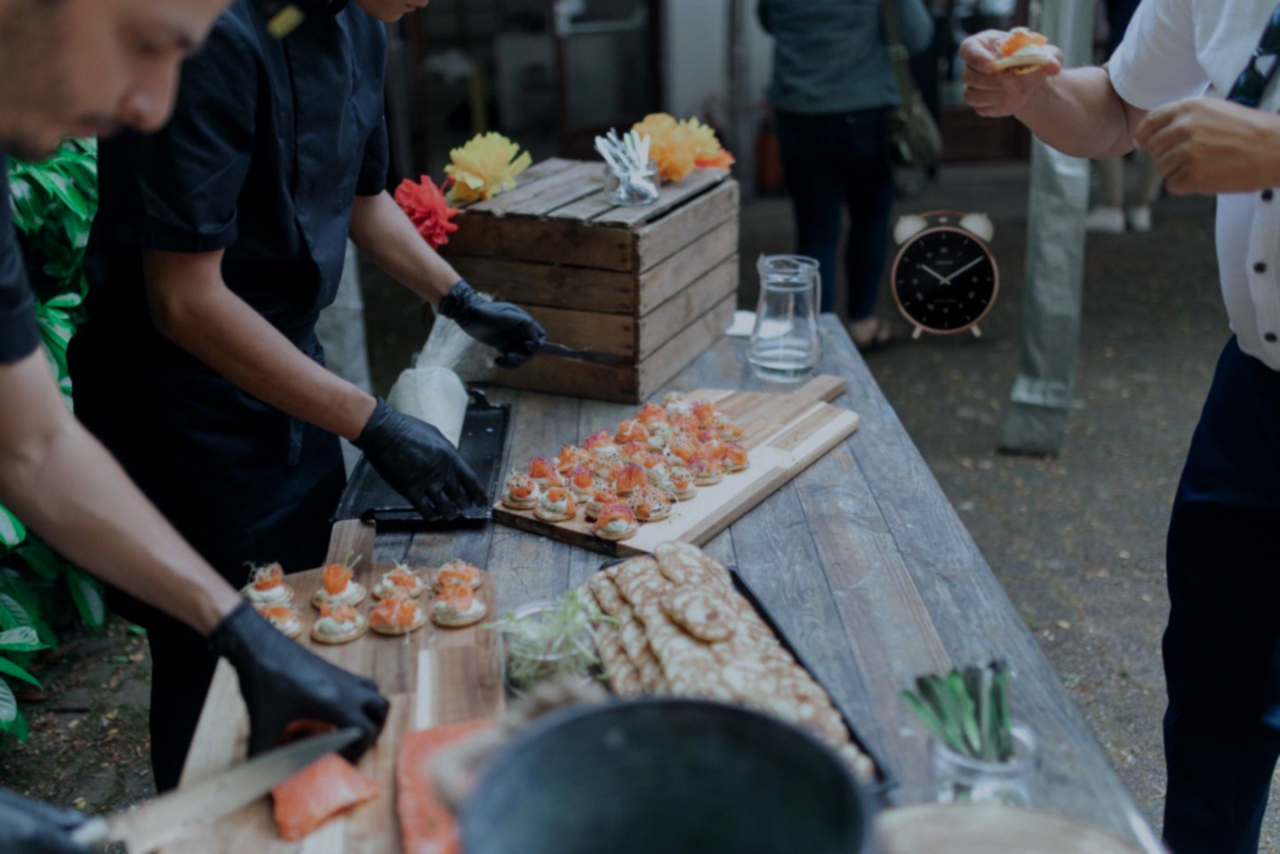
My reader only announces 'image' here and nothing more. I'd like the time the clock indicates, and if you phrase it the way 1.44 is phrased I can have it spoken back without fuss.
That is 10.10
